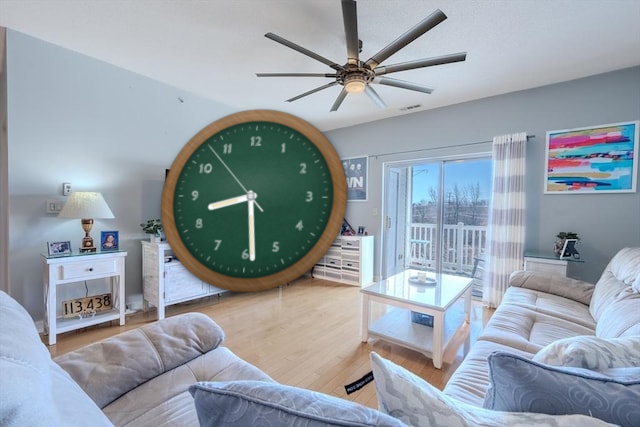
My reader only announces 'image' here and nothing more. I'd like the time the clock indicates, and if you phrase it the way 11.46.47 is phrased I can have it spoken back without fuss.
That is 8.28.53
